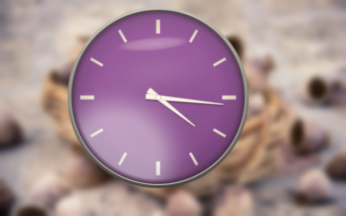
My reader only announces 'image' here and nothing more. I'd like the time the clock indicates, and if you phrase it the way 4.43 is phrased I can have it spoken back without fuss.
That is 4.16
